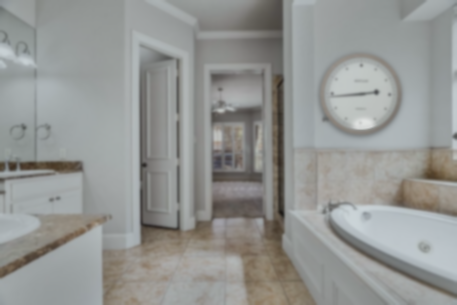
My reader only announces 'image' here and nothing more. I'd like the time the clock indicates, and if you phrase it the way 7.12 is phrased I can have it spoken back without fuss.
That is 2.44
